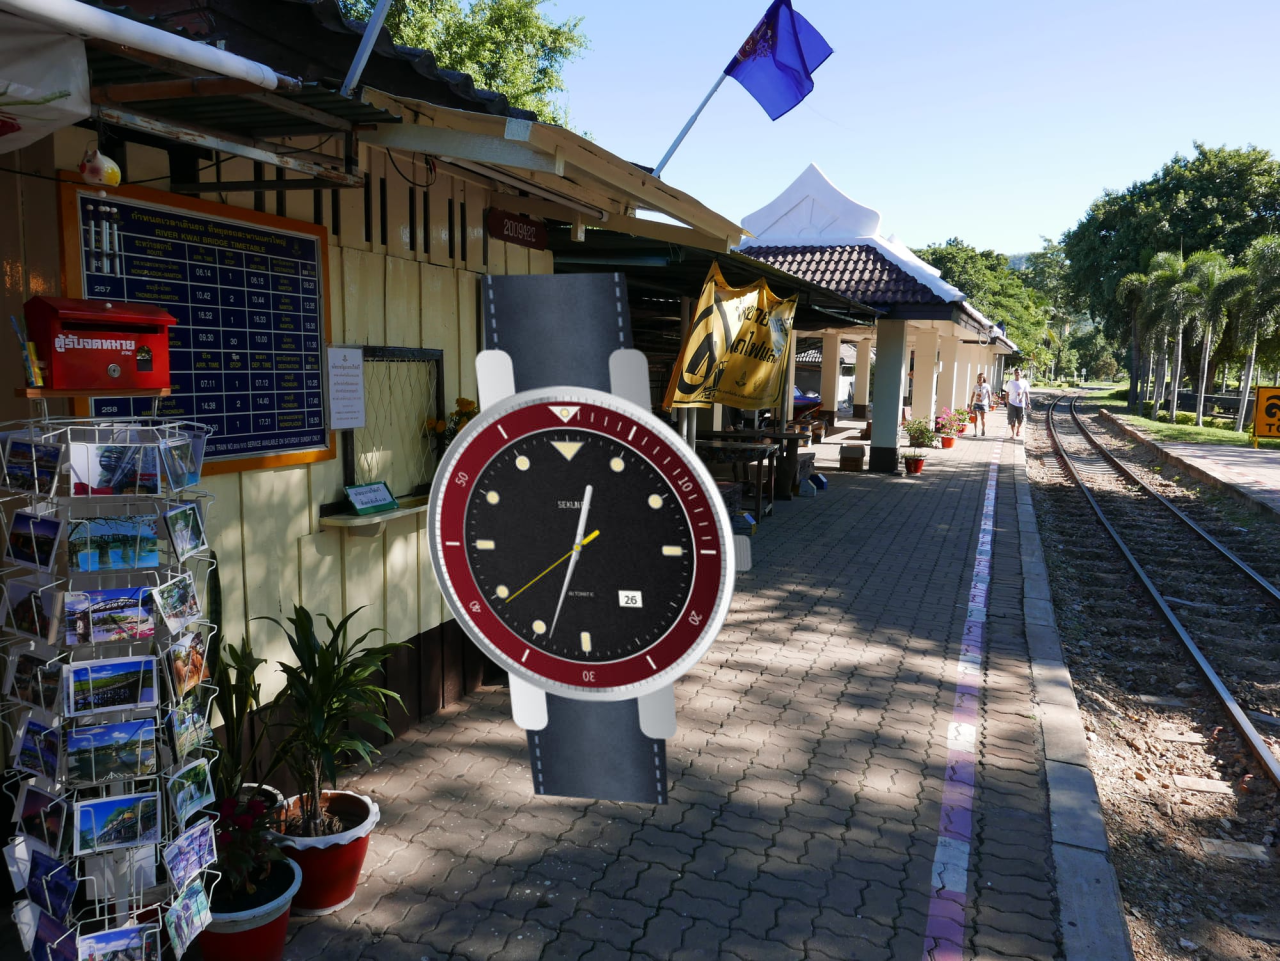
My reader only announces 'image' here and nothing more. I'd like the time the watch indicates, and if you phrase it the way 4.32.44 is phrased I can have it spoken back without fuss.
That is 12.33.39
